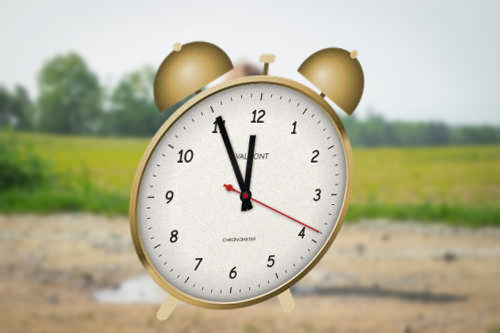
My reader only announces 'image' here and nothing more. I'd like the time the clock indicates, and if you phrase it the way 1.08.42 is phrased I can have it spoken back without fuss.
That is 11.55.19
